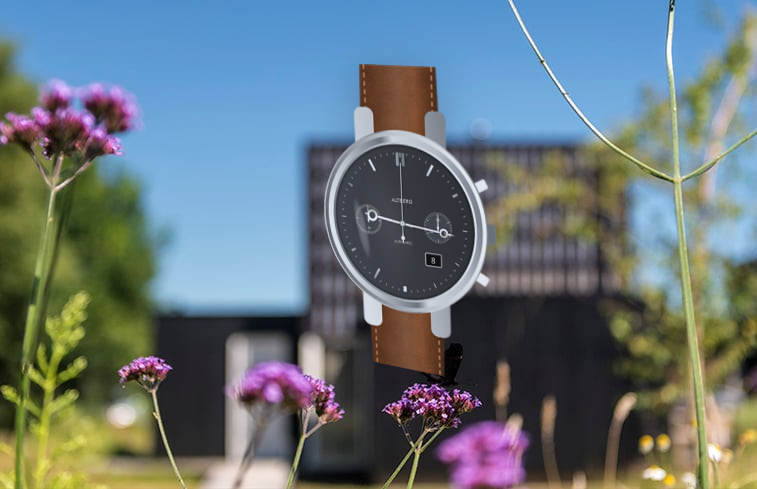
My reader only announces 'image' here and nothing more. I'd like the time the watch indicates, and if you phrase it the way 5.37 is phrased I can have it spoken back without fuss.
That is 9.16
